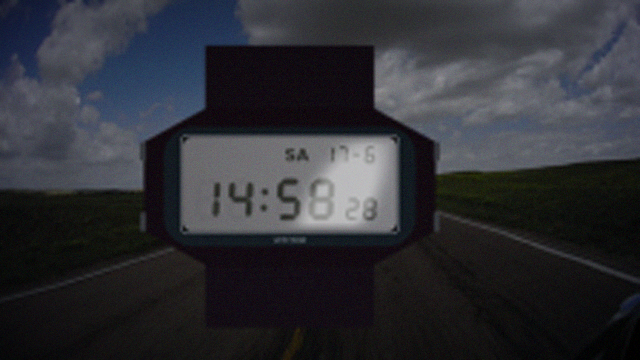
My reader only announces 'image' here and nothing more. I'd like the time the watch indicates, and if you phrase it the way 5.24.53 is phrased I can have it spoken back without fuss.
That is 14.58.28
